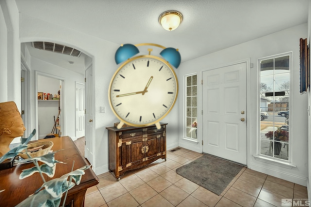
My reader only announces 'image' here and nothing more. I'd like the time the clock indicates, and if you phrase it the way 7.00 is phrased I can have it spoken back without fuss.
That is 12.43
